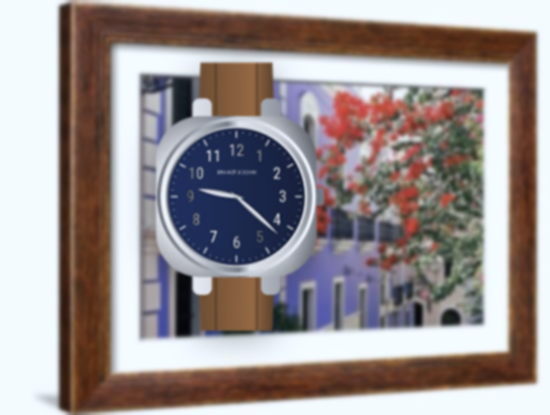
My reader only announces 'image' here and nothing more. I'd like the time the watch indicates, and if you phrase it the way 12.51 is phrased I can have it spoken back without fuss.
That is 9.22
